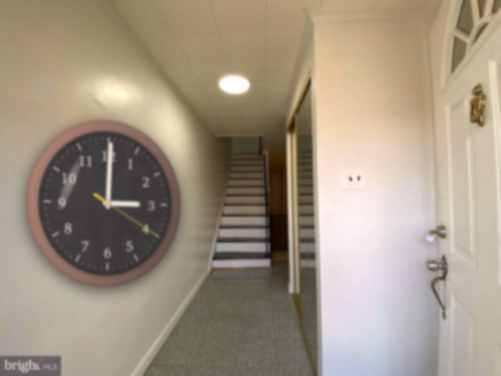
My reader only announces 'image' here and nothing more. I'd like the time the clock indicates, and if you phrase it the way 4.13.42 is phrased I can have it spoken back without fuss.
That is 3.00.20
